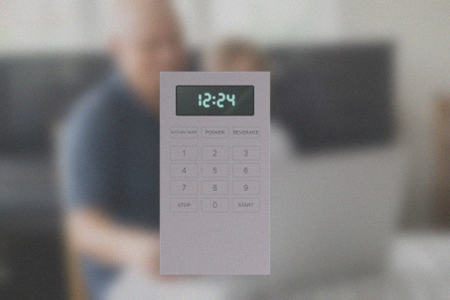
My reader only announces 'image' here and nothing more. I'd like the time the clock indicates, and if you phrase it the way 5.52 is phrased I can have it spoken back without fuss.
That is 12.24
